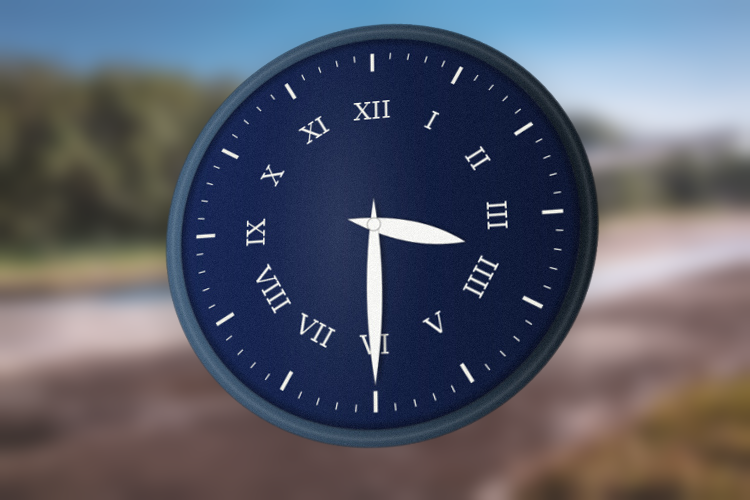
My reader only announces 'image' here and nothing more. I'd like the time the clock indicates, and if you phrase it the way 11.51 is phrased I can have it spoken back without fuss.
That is 3.30
